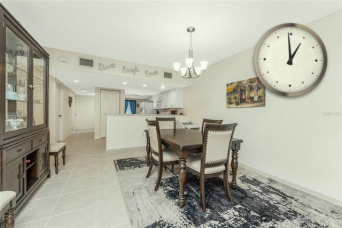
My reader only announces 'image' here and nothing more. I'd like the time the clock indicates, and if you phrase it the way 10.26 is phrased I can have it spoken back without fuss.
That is 12.59
